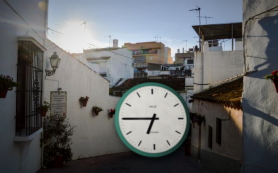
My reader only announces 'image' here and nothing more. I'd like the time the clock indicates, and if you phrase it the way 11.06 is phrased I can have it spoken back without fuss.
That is 6.45
